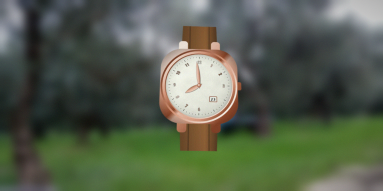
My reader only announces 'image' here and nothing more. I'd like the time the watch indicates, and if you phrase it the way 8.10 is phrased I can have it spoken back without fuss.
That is 7.59
